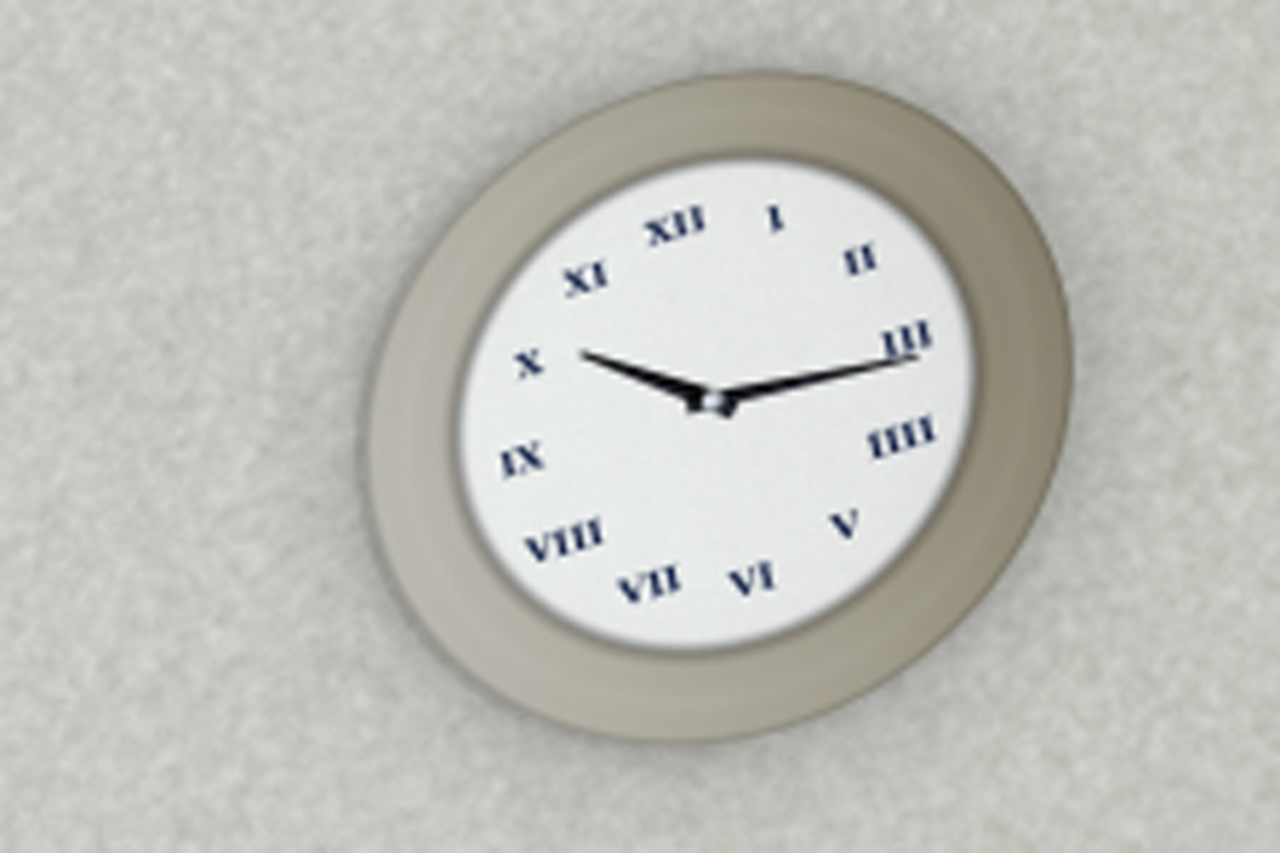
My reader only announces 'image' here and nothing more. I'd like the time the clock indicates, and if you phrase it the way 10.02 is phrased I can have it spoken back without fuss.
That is 10.16
